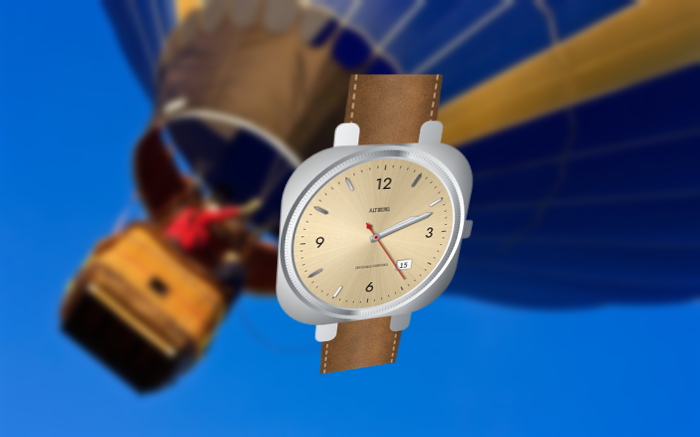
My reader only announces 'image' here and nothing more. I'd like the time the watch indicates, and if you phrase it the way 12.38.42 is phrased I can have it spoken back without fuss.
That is 2.11.24
